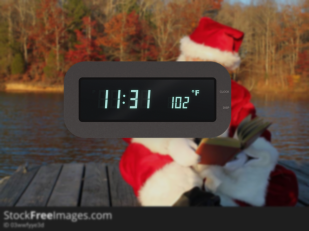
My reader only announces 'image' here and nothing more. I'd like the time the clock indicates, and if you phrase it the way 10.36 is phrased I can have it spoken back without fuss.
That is 11.31
